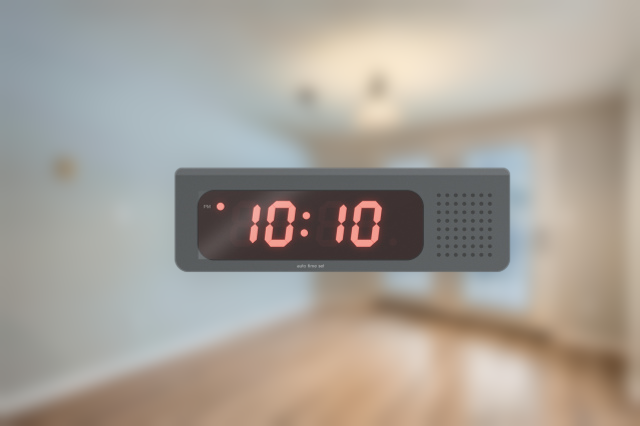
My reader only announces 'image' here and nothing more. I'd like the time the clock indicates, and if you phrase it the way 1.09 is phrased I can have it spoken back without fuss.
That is 10.10
